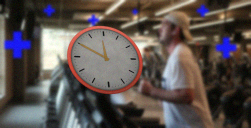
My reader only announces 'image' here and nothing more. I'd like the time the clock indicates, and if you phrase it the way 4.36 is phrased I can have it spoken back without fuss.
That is 11.50
